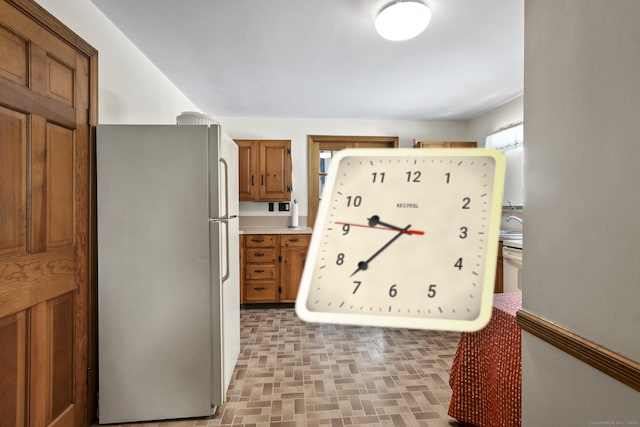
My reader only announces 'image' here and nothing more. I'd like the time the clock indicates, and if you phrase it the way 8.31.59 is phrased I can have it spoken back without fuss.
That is 9.36.46
